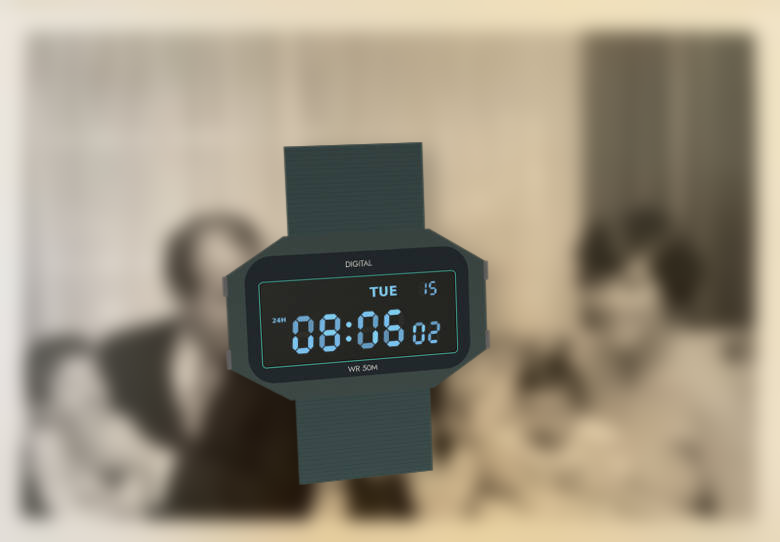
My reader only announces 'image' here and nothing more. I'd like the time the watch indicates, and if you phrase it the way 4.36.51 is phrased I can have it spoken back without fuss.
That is 8.06.02
